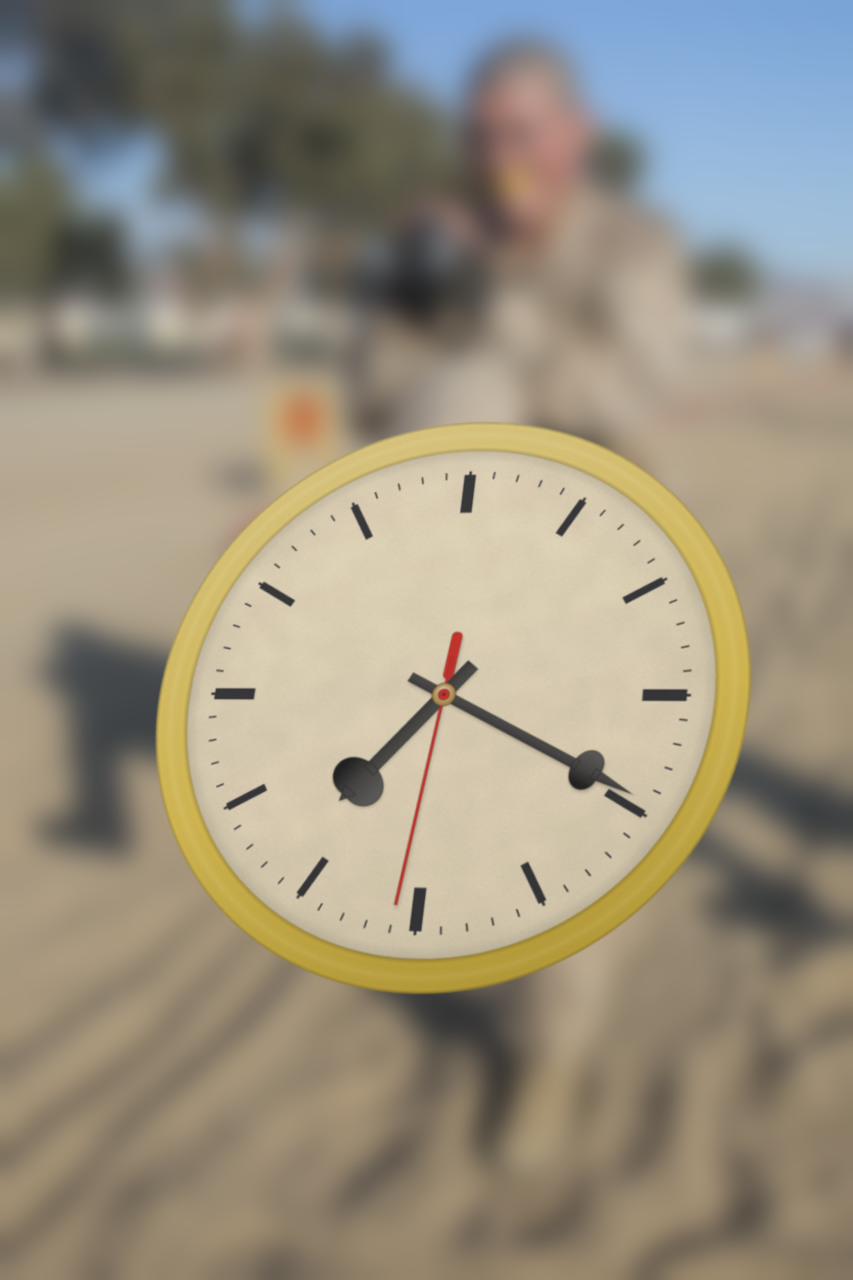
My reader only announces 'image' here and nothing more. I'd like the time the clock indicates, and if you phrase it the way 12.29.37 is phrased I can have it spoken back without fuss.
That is 7.19.31
